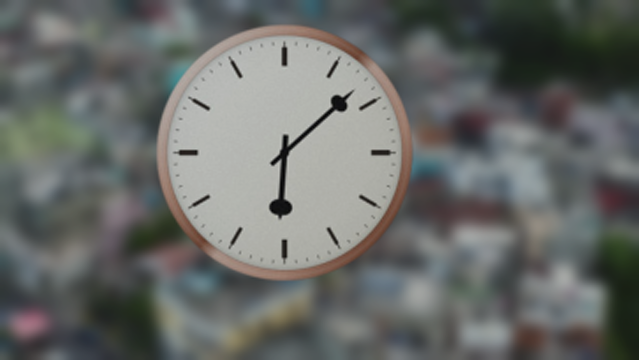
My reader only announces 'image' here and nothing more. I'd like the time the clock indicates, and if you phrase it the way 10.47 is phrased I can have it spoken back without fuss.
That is 6.08
